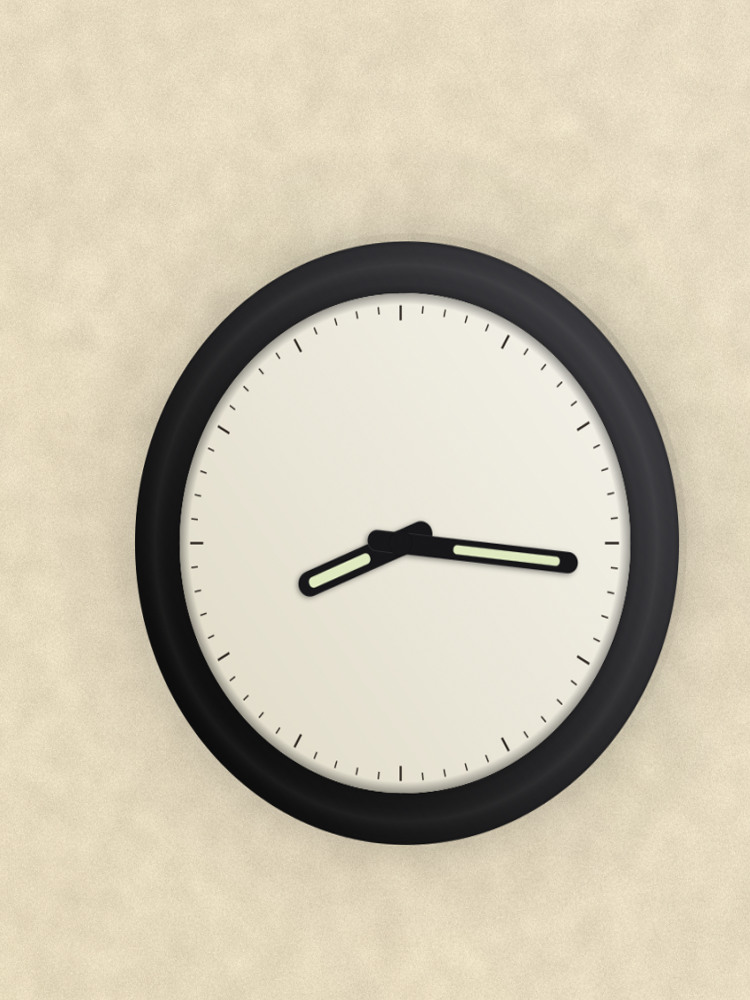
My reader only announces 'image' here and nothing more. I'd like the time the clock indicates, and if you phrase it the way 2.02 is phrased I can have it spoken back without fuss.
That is 8.16
